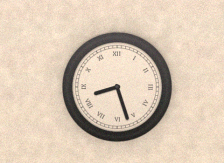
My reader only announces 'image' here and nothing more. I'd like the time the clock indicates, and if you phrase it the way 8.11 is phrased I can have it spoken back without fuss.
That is 8.27
